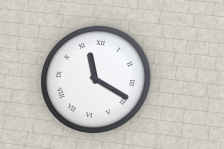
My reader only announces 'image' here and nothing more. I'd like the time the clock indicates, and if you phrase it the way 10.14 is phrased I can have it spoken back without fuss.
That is 11.19
